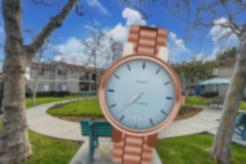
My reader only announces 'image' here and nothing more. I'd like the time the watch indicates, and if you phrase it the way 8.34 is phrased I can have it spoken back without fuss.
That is 7.37
